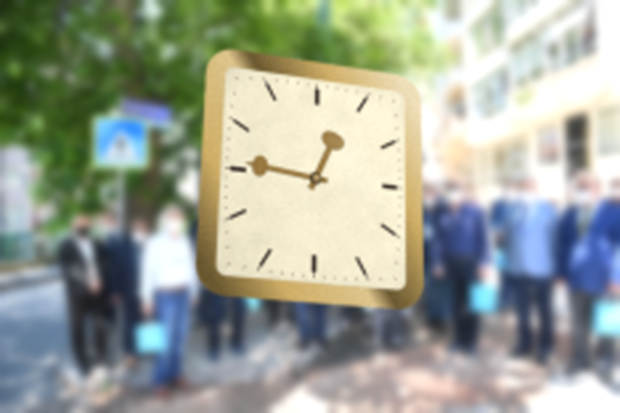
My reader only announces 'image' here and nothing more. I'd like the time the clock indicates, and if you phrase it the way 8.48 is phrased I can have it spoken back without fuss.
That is 12.46
